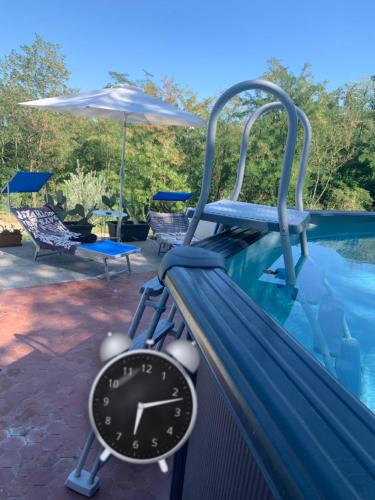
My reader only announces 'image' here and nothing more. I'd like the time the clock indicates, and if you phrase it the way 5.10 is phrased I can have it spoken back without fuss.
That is 6.12
